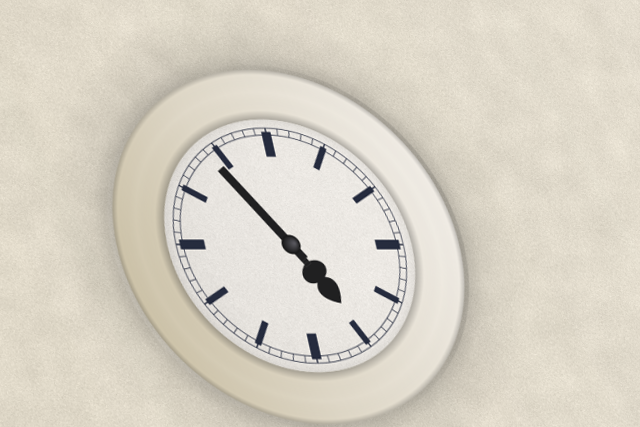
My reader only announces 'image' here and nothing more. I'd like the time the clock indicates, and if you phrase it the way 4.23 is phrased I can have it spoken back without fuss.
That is 4.54
